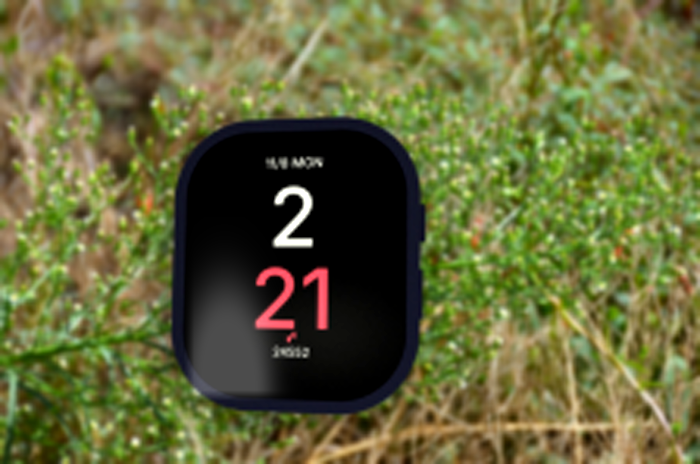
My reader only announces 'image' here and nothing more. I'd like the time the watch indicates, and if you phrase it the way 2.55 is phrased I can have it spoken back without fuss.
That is 2.21
